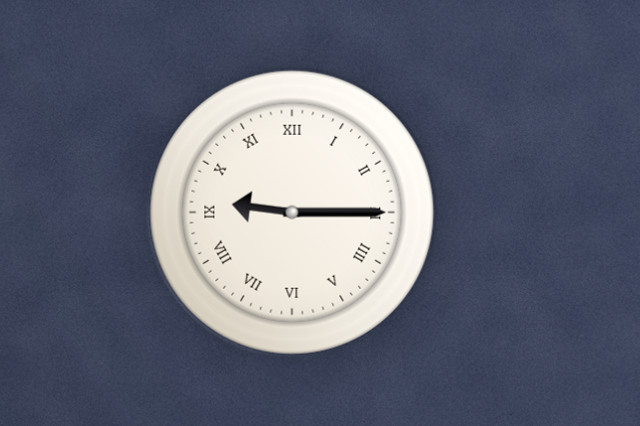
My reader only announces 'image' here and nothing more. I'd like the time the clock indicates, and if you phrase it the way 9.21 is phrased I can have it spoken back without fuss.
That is 9.15
